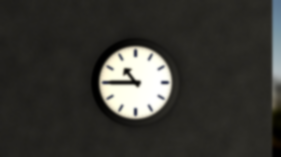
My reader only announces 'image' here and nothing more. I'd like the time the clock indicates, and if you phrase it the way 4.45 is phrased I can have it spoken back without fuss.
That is 10.45
